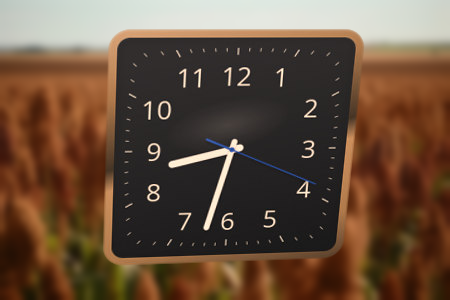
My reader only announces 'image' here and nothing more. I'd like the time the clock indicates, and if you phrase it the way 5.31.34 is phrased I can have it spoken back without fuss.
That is 8.32.19
